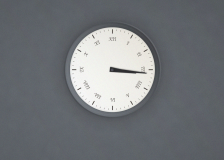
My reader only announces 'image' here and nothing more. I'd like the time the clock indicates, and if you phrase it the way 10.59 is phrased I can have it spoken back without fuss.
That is 3.16
